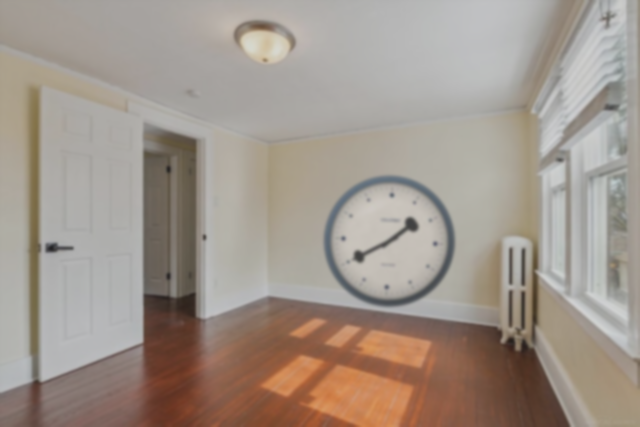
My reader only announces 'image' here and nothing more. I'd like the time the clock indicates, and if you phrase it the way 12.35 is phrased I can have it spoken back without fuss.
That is 1.40
